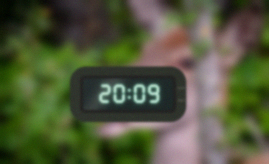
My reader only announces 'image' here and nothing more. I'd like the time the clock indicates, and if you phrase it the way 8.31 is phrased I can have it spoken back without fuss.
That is 20.09
